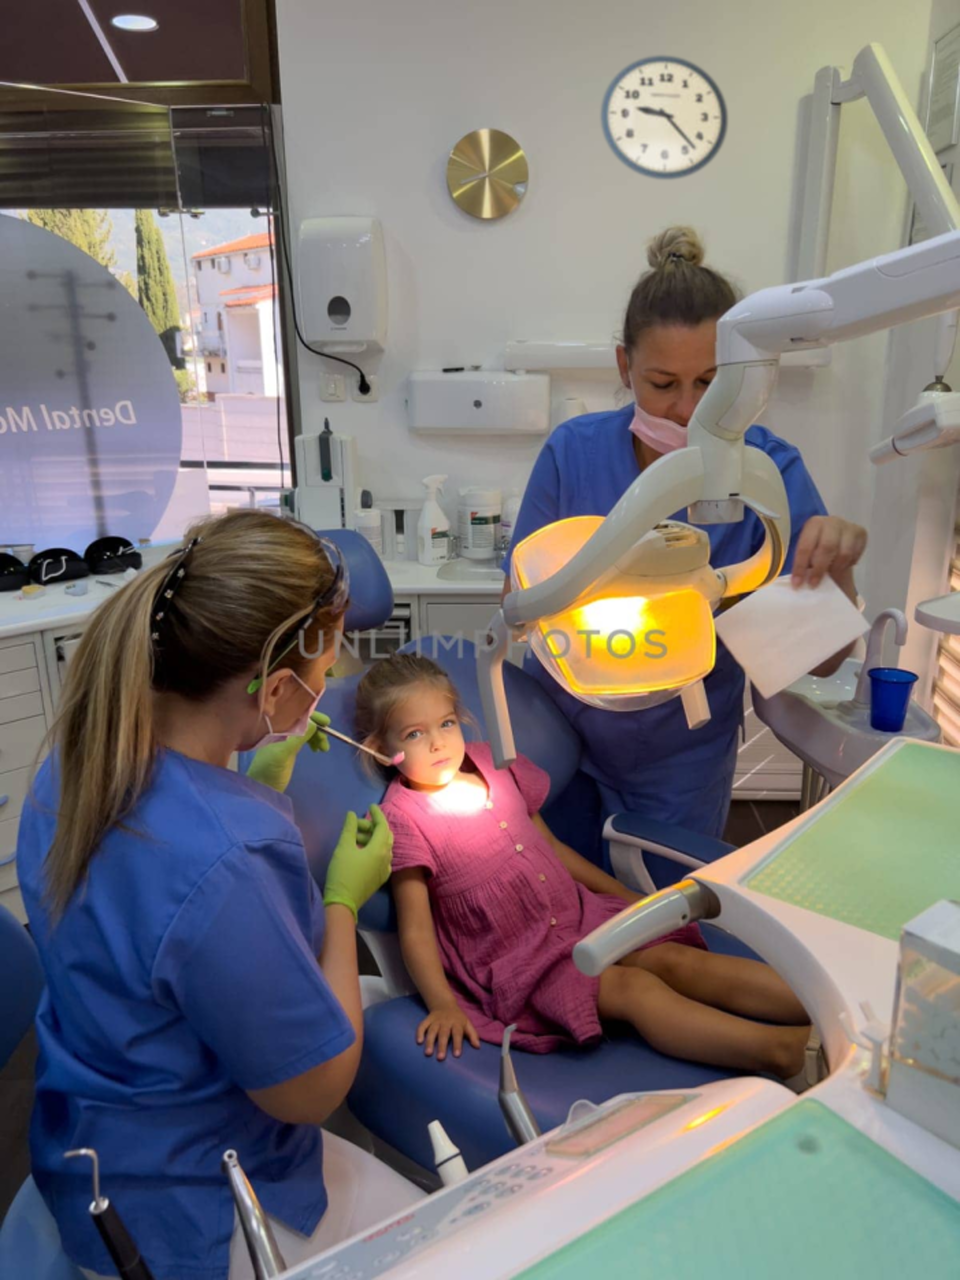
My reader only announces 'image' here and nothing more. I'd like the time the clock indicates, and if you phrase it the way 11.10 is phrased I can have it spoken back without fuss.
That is 9.23
